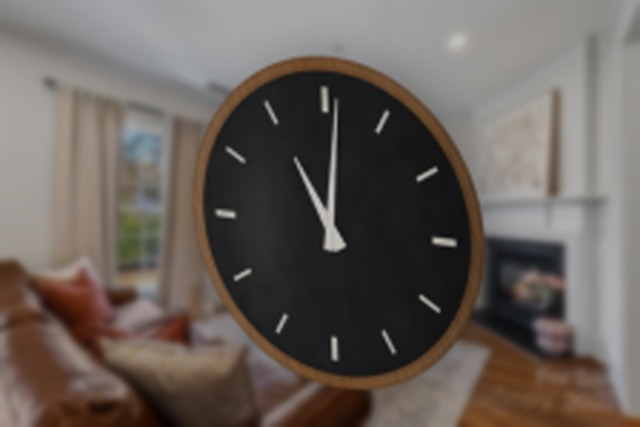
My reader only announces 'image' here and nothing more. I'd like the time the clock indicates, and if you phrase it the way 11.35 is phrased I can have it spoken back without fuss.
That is 11.01
